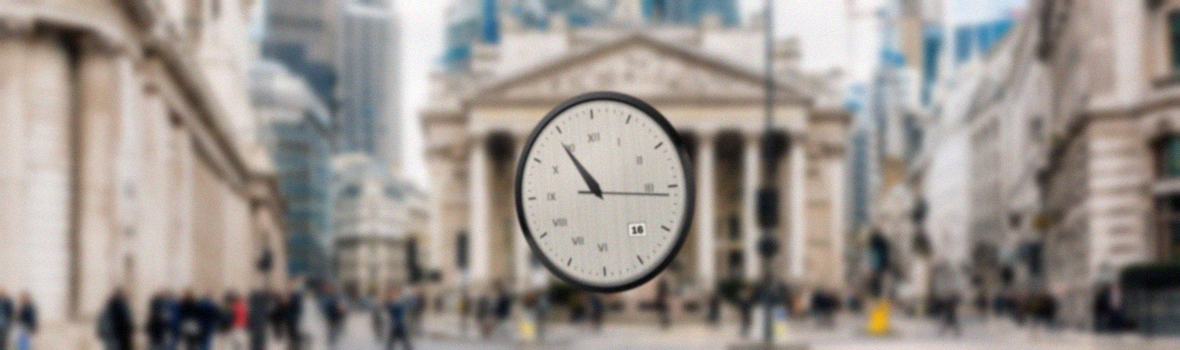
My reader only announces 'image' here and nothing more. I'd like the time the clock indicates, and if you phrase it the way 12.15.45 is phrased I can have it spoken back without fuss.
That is 10.54.16
